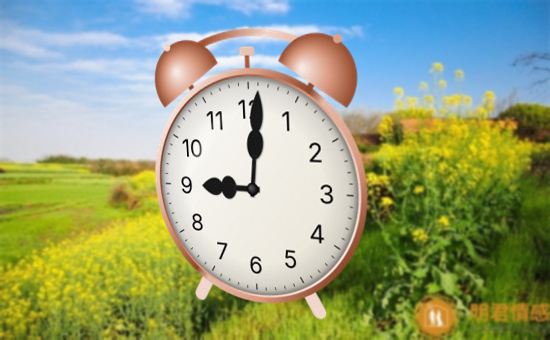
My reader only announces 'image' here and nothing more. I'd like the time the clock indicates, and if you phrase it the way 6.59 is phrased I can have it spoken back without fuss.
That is 9.01
